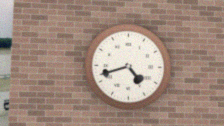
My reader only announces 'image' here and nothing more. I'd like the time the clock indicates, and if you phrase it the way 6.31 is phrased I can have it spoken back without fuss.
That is 4.42
